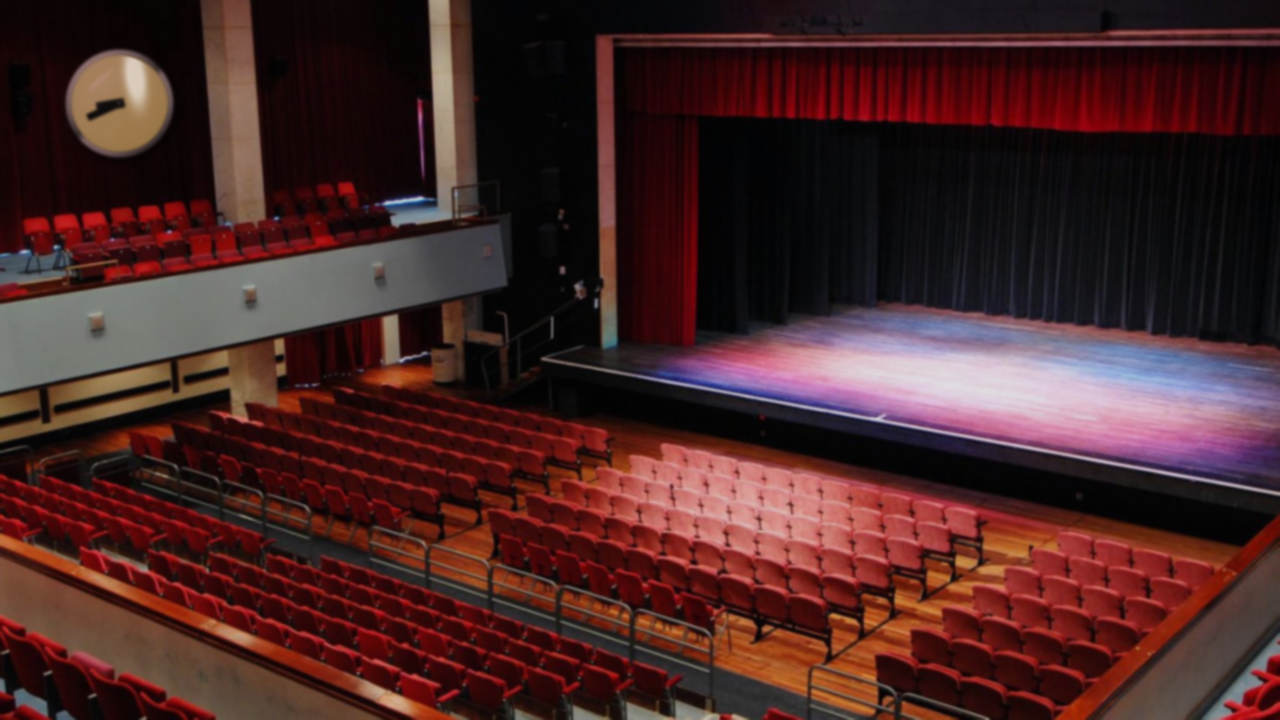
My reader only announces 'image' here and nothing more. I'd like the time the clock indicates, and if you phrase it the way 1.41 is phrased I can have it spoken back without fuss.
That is 8.41
